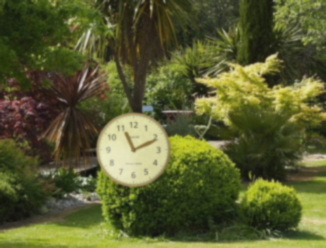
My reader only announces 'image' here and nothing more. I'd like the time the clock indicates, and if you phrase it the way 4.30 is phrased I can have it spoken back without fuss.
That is 11.11
